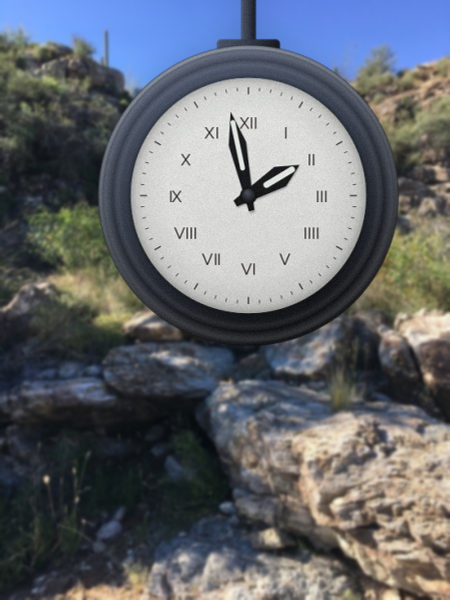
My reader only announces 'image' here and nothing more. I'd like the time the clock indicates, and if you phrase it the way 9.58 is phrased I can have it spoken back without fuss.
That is 1.58
